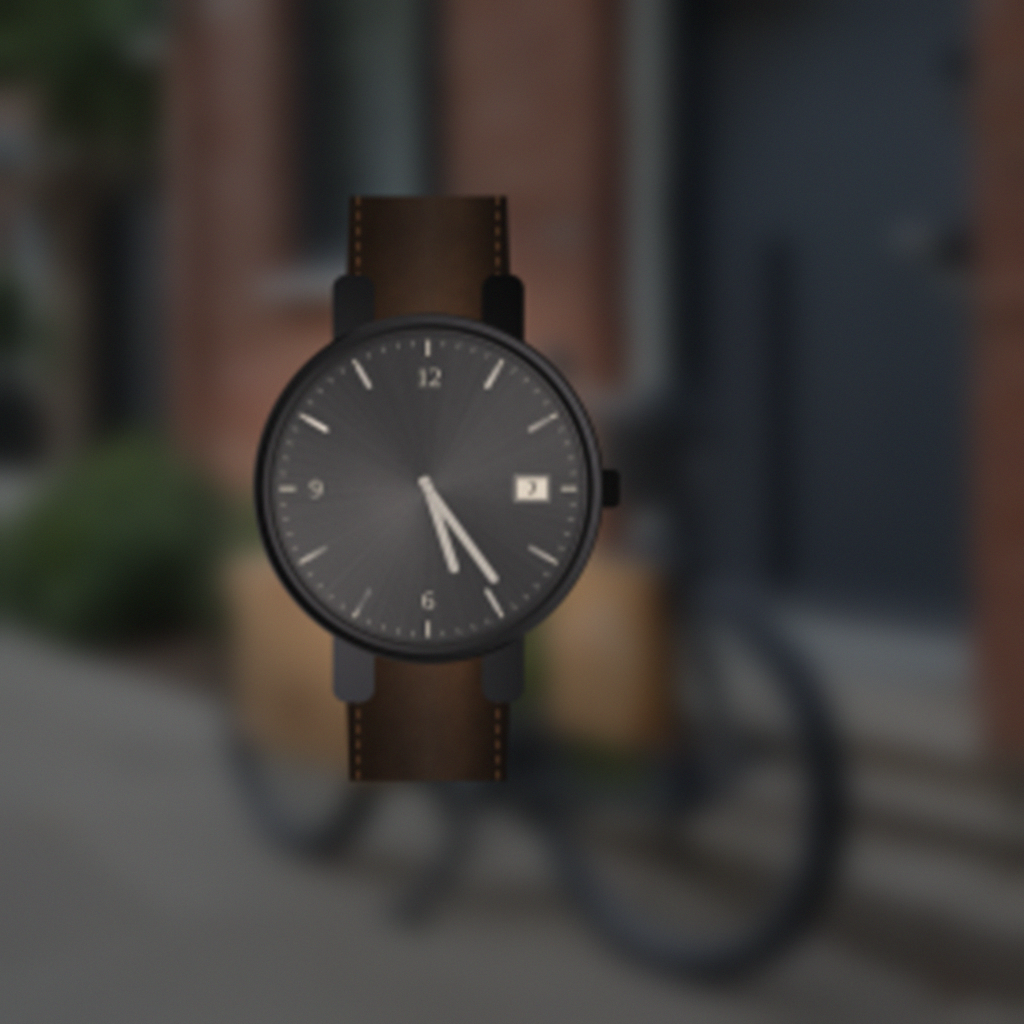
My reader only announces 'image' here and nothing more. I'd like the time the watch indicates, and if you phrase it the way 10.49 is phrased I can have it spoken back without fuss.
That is 5.24
